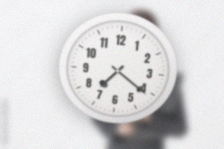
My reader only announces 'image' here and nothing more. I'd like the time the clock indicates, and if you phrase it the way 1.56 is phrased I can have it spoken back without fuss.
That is 7.21
